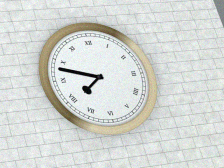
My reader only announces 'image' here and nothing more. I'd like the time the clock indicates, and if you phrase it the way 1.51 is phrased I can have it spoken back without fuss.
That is 7.48
